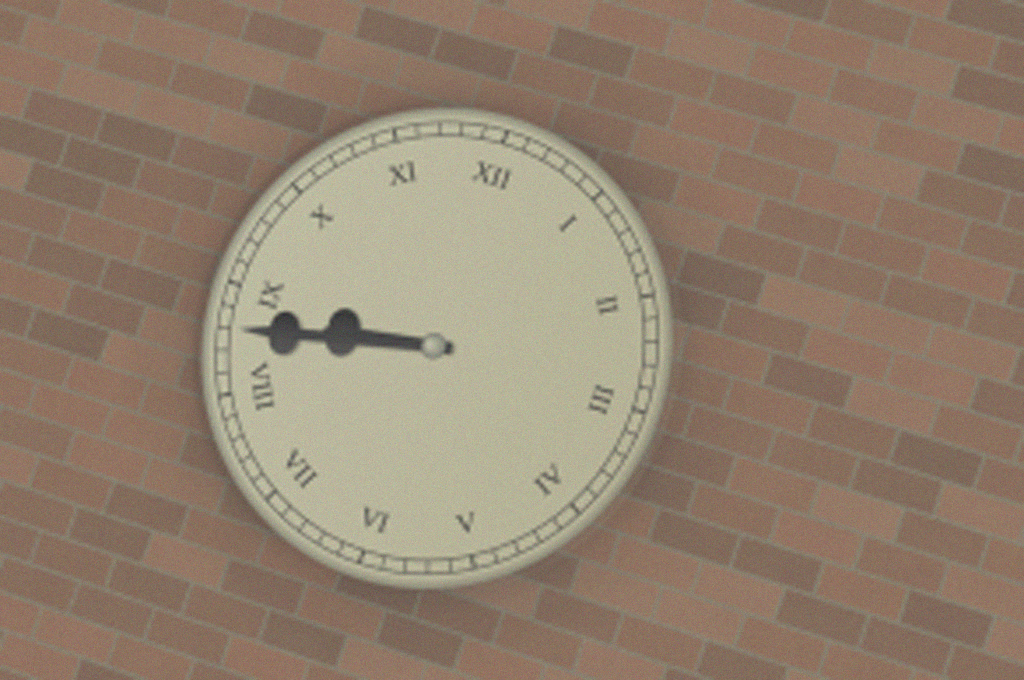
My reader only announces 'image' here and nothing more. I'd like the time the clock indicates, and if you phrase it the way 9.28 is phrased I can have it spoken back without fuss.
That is 8.43
